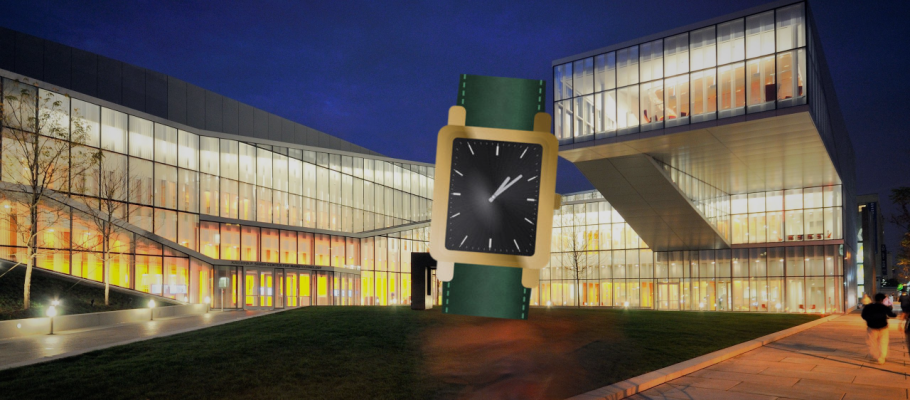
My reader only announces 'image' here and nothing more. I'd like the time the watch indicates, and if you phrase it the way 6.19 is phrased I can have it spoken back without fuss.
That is 1.08
